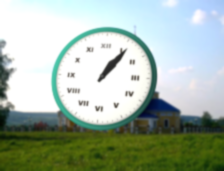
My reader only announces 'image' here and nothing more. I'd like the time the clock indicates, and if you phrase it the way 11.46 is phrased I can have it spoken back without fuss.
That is 1.06
